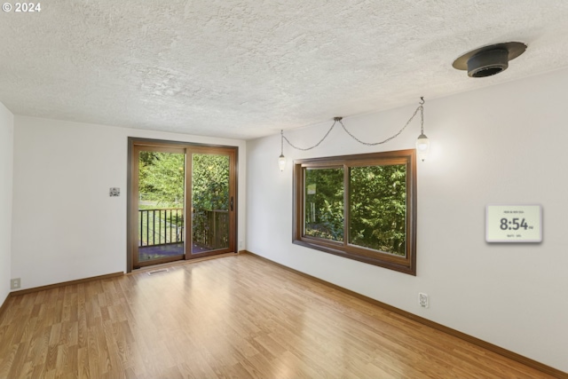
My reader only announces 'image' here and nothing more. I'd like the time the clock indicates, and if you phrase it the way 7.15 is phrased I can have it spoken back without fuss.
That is 8.54
